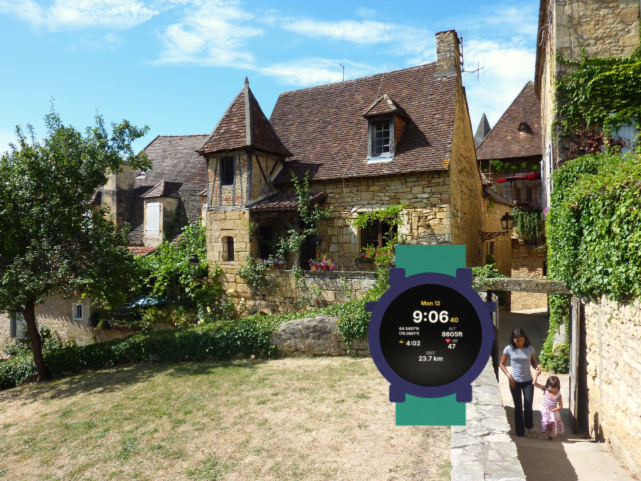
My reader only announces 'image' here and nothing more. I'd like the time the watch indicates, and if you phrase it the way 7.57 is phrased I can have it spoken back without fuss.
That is 9.06
